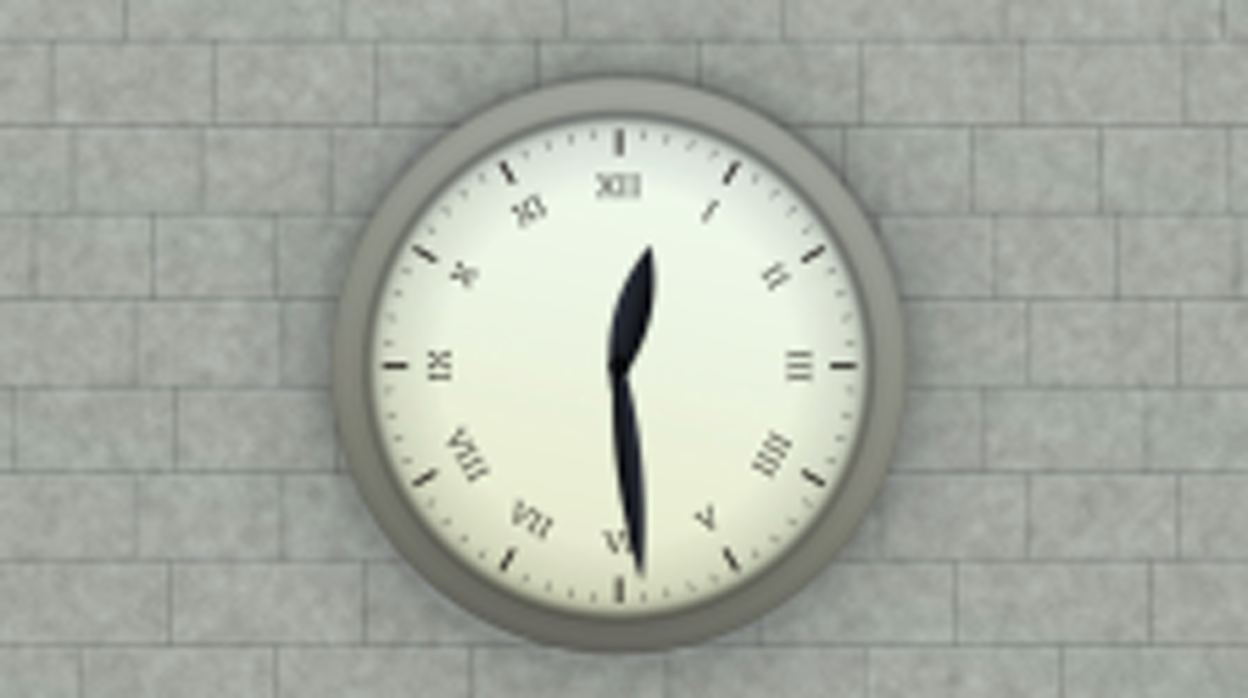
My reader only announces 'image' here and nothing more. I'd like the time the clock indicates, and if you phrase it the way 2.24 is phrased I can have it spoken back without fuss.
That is 12.29
